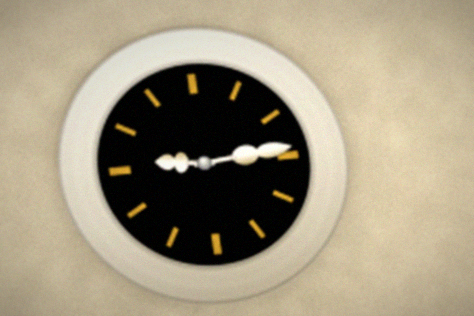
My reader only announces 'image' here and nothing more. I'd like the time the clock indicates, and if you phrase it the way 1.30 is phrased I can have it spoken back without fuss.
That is 9.14
